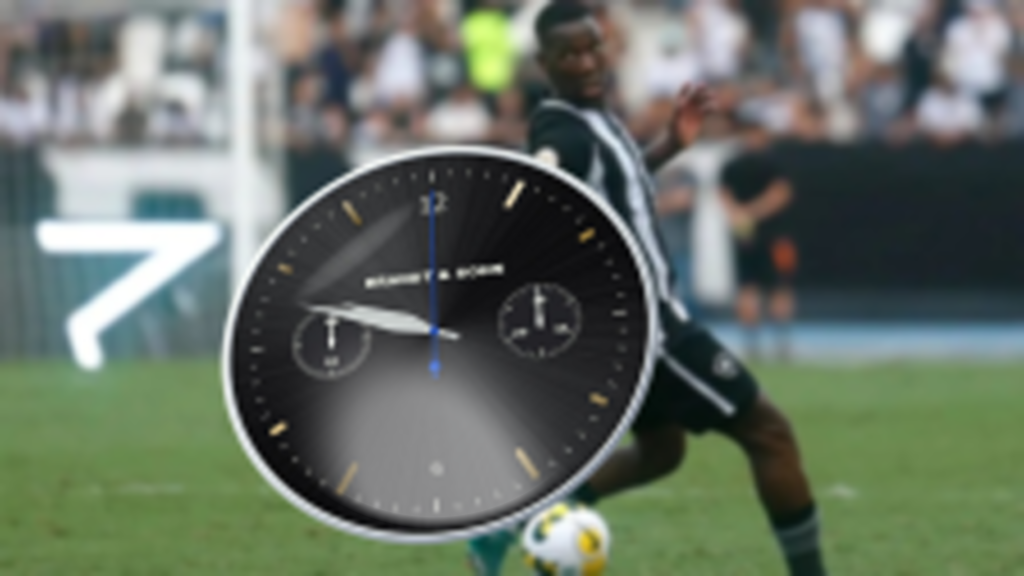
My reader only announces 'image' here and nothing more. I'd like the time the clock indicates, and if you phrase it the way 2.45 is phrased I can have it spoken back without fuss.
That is 9.48
